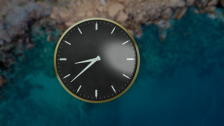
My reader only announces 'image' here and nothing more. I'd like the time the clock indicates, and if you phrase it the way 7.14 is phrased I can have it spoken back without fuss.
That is 8.38
